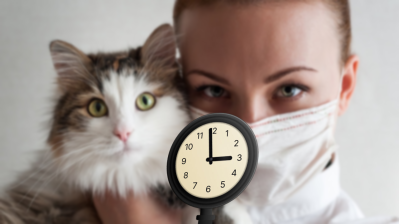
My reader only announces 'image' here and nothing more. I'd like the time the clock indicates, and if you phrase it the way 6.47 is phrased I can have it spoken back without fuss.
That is 2.59
